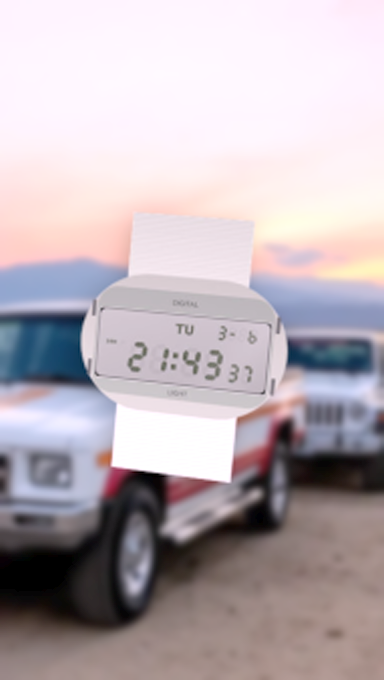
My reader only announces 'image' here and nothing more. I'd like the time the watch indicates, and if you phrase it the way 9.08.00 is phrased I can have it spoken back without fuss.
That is 21.43.37
